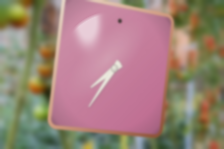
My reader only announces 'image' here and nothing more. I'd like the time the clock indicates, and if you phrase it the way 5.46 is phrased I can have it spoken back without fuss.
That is 7.35
